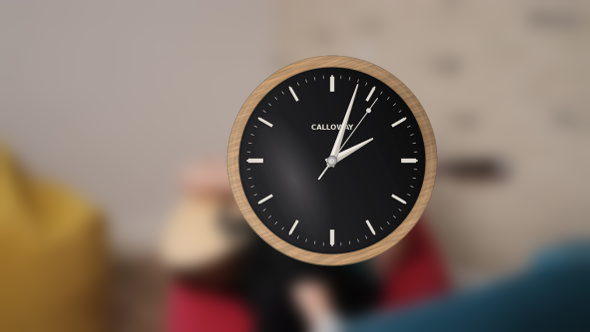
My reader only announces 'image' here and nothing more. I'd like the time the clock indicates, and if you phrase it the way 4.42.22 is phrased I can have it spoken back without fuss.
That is 2.03.06
